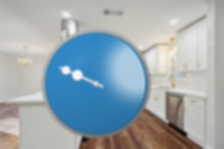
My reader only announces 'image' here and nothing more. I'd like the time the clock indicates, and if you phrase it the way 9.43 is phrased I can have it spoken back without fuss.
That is 9.49
